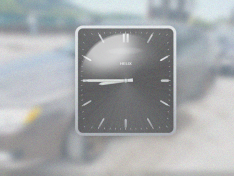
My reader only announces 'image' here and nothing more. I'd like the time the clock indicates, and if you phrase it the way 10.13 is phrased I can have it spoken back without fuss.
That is 8.45
